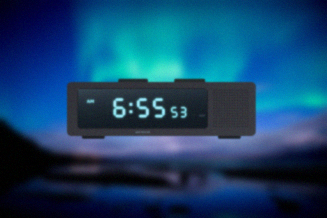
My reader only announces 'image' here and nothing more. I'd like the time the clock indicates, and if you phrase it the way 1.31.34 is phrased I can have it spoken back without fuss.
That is 6.55.53
